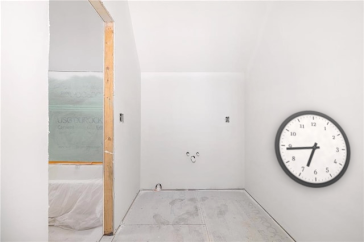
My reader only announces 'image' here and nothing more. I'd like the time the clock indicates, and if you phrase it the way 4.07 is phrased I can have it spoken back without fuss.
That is 6.44
